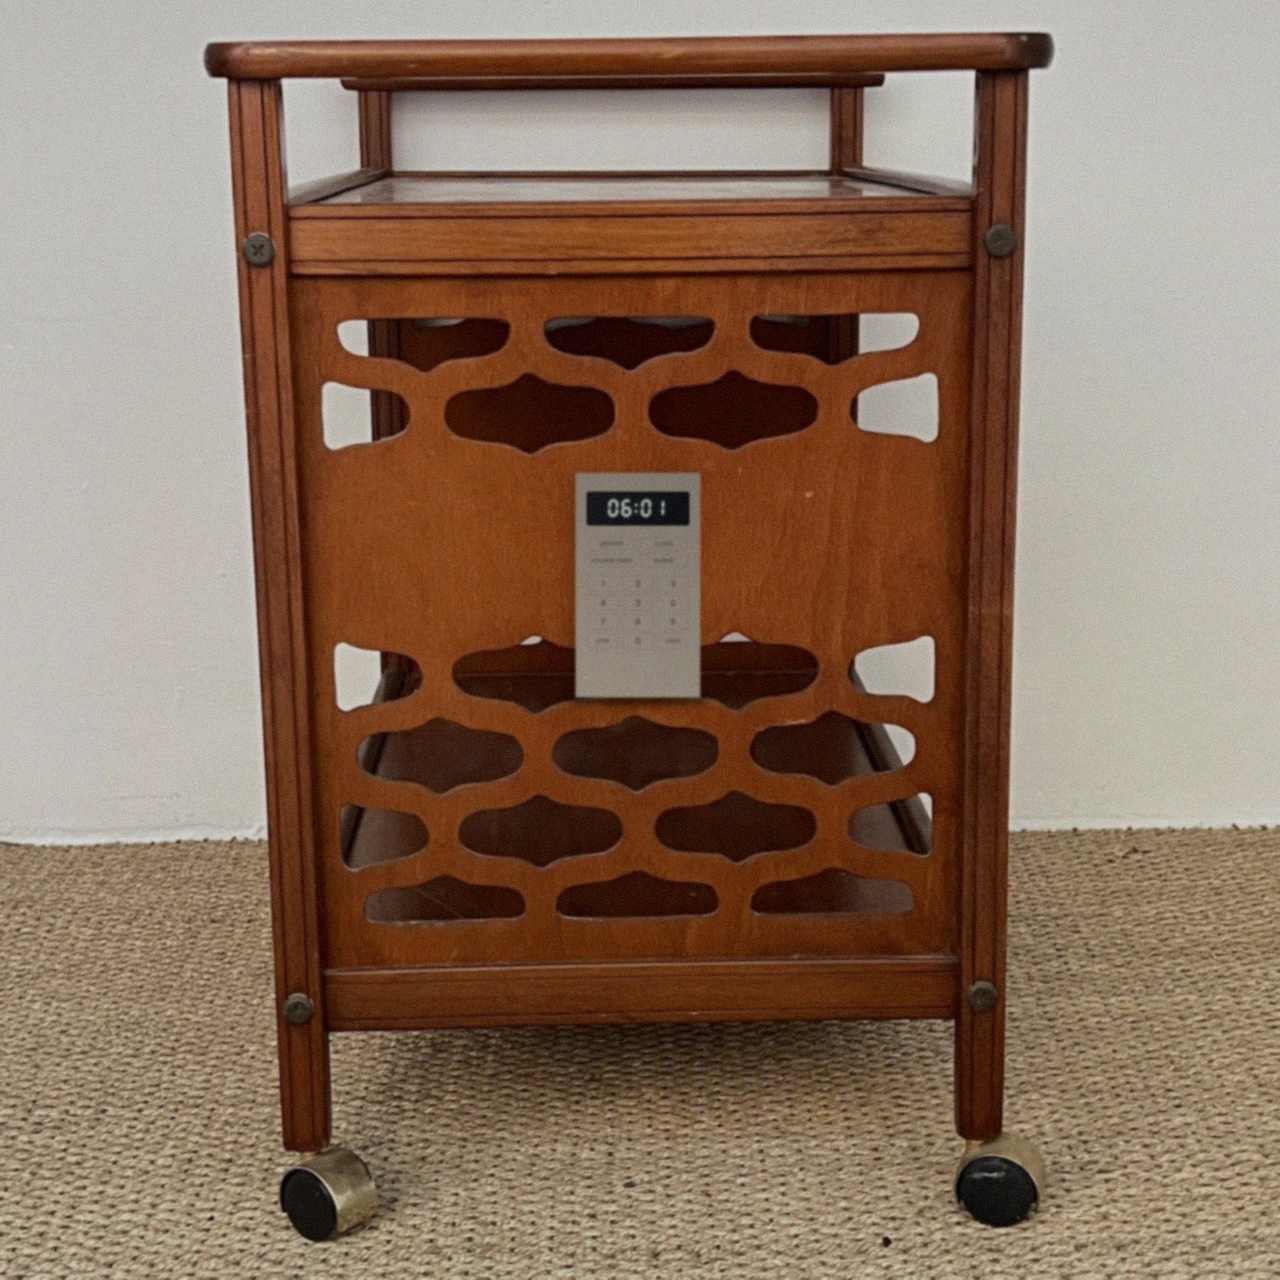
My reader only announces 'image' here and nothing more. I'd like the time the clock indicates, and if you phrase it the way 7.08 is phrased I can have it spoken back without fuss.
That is 6.01
